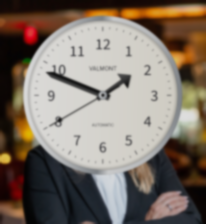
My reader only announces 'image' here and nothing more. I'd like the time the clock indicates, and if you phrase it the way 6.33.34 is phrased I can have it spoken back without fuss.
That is 1.48.40
